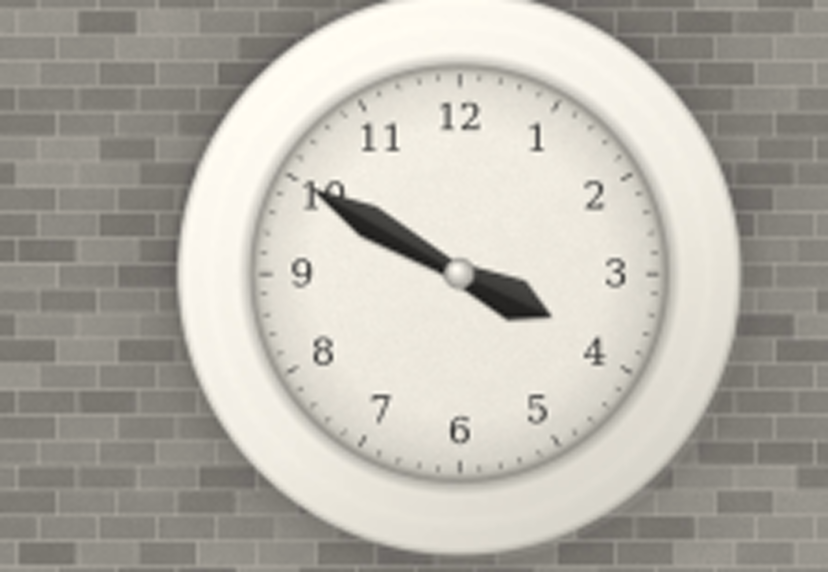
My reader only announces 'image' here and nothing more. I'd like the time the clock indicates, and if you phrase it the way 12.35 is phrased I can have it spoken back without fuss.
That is 3.50
